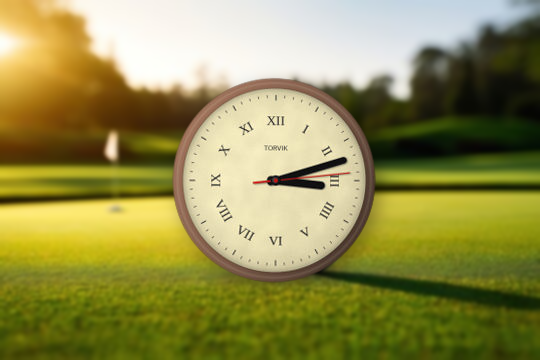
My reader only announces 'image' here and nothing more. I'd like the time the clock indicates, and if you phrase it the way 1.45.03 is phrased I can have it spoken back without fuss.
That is 3.12.14
